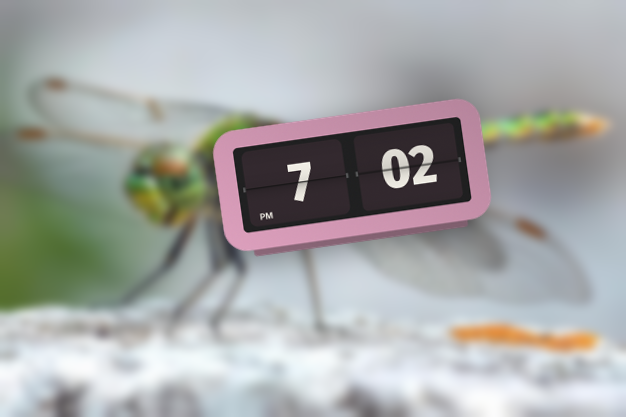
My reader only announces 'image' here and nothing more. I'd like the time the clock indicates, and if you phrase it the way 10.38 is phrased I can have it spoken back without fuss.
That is 7.02
